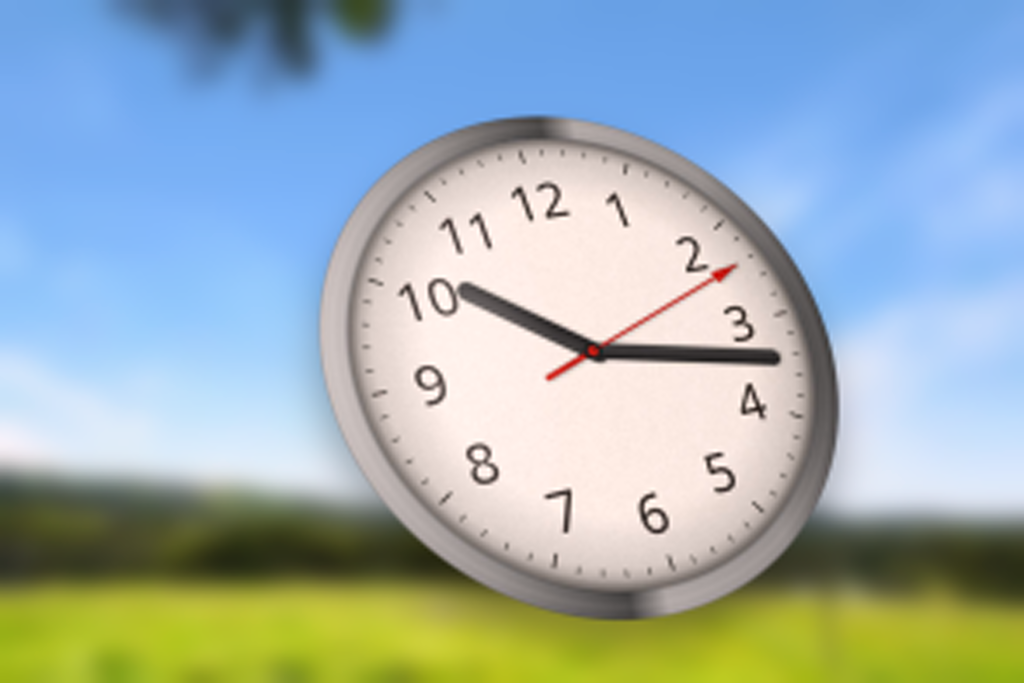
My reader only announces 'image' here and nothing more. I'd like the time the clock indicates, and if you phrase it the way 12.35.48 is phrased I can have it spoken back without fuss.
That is 10.17.12
